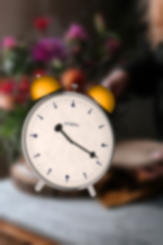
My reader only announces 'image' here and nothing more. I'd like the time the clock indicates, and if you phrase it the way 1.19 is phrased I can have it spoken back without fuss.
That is 10.19
